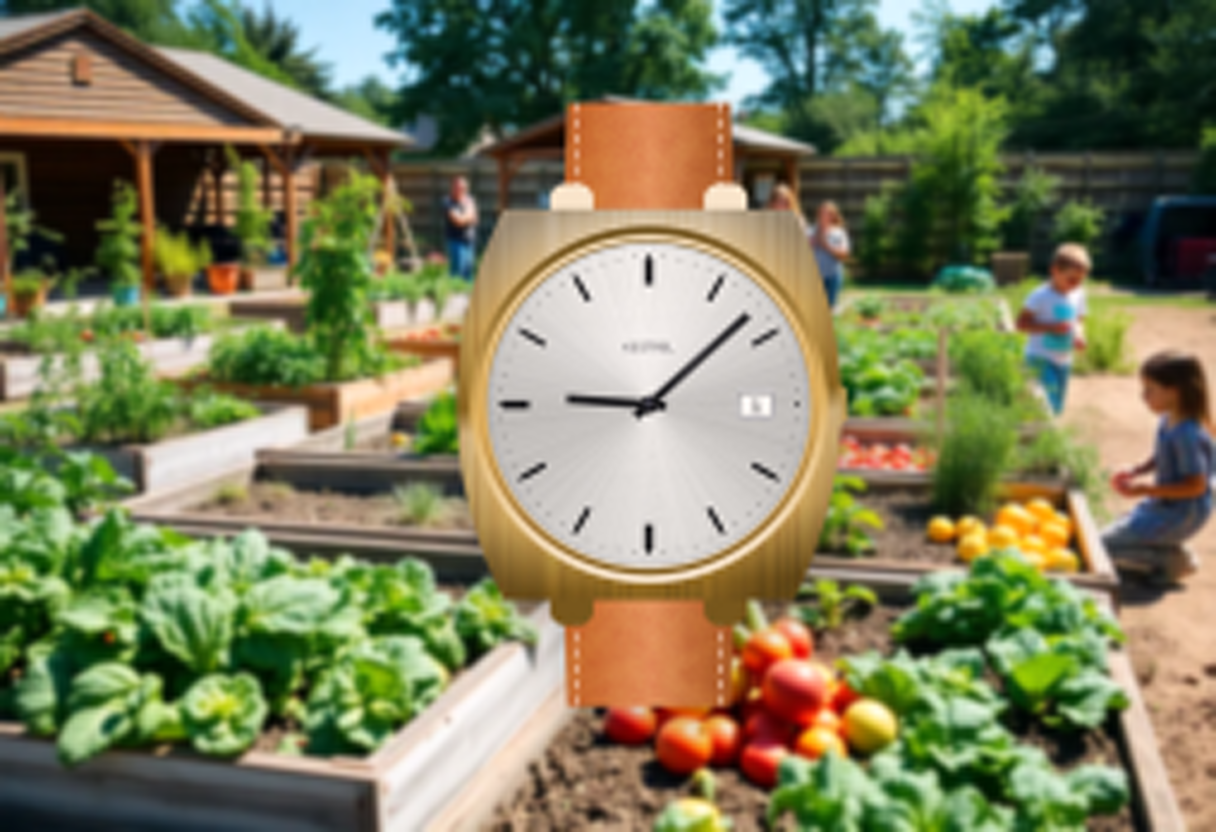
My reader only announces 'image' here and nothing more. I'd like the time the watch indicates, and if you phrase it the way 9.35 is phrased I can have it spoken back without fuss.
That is 9.08
